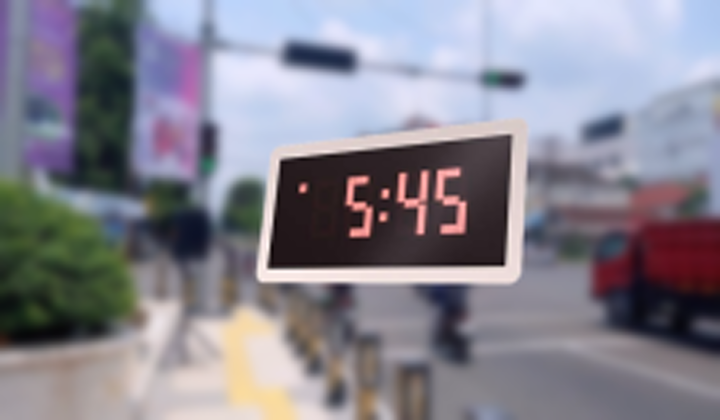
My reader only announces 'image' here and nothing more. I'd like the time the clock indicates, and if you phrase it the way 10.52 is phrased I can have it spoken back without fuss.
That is 5.45
